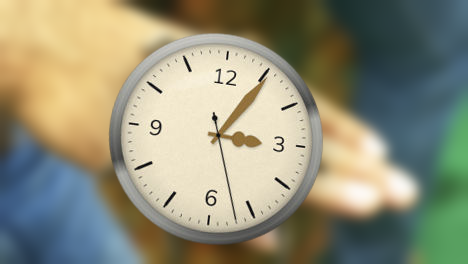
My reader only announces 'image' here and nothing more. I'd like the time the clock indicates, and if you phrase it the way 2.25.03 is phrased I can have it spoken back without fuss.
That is 3.05.27
